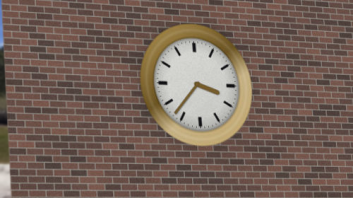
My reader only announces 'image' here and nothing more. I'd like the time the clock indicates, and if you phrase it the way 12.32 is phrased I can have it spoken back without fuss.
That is 3.37
